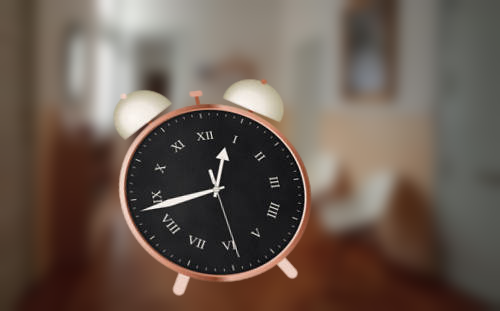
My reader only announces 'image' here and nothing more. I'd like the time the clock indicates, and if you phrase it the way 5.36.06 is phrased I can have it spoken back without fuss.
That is 12.43.29
